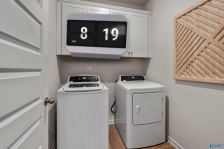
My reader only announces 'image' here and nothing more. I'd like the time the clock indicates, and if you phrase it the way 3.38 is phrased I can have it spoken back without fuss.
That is 8.19
